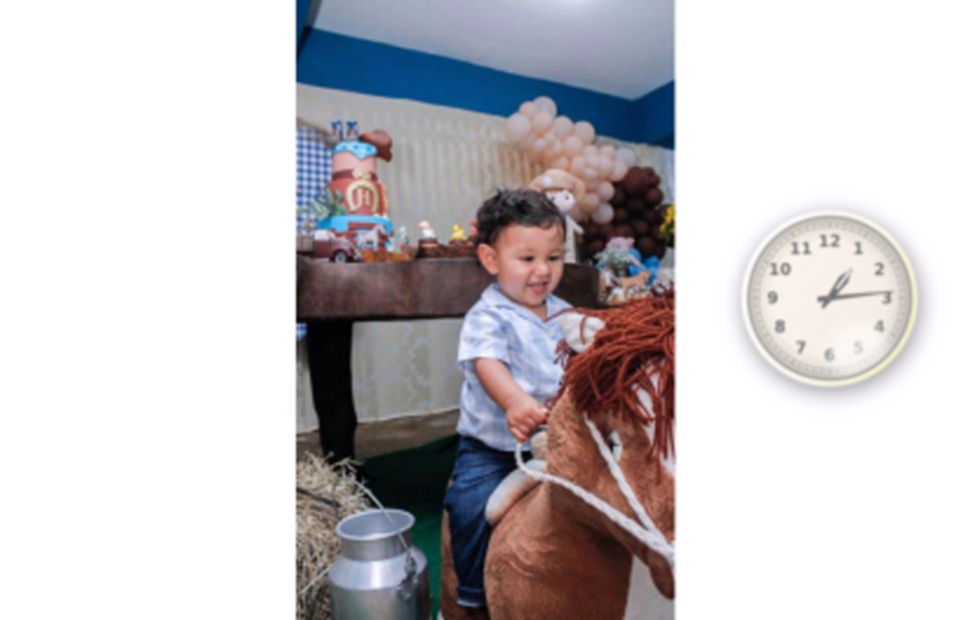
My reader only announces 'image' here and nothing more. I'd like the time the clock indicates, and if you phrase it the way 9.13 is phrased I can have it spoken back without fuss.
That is 1.14
